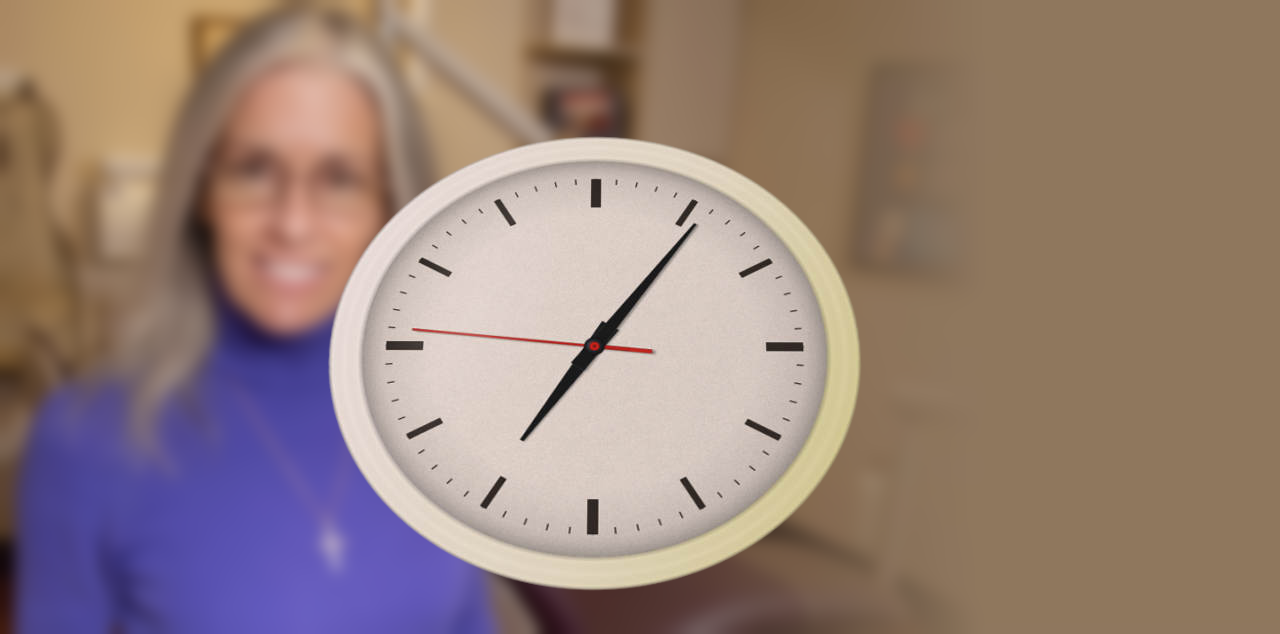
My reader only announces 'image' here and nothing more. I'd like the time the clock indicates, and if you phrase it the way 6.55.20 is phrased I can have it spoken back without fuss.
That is 7.05.46
